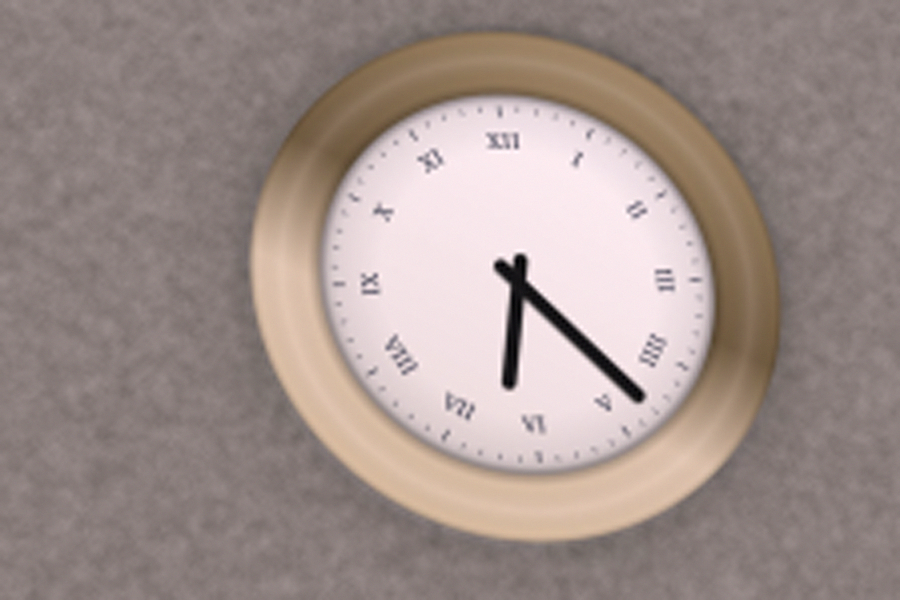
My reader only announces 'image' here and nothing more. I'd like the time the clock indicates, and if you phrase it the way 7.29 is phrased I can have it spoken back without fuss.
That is 6.23
